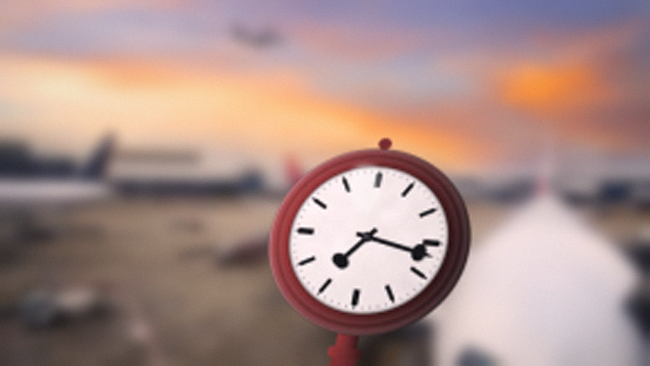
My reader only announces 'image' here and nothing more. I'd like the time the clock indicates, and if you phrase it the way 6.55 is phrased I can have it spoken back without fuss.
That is 7.17
